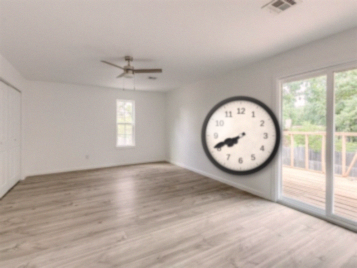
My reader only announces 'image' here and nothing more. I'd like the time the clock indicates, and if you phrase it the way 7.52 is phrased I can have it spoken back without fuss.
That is 7.41
